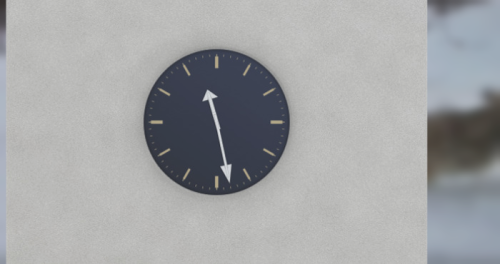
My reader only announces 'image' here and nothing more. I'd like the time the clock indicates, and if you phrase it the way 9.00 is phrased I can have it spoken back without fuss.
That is 11.28
